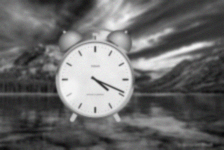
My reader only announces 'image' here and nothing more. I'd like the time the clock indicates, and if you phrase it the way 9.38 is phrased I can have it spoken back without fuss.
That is 4.19
